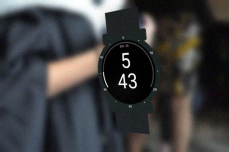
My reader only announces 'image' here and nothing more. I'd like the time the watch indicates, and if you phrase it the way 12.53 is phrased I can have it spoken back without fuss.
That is 5.43
